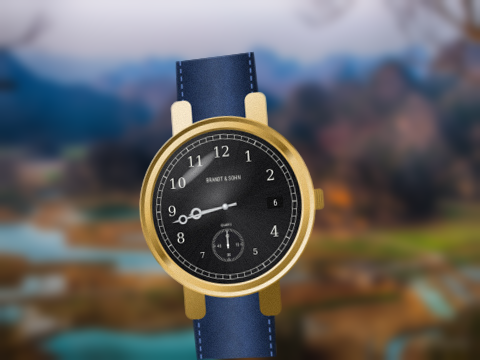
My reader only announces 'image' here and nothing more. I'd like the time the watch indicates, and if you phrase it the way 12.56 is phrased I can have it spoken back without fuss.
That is 8.43
